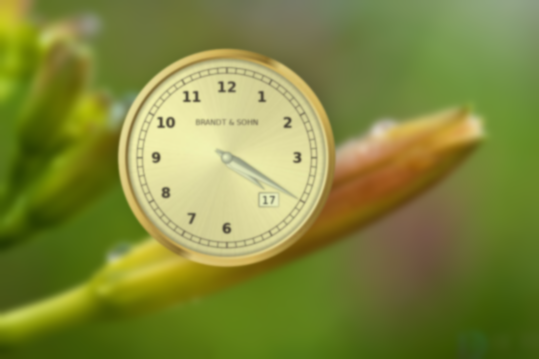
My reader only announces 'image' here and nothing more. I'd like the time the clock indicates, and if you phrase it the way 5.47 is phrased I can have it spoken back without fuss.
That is 4.20
